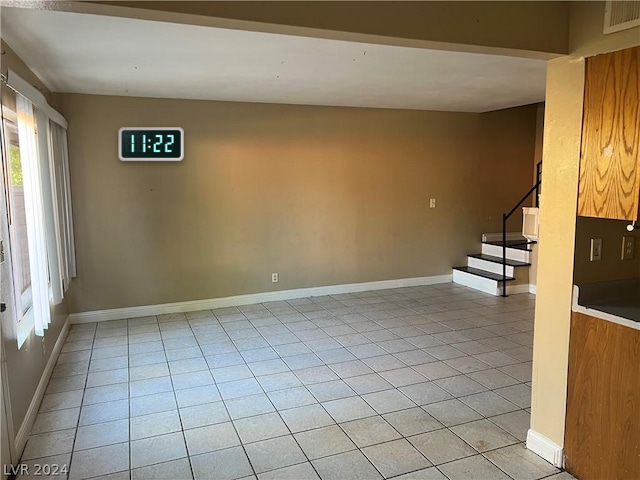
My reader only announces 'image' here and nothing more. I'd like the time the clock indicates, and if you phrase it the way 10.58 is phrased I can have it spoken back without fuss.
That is 11.22
